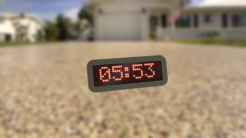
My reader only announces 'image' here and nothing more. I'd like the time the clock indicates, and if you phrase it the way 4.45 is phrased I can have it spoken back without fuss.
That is 5.53
